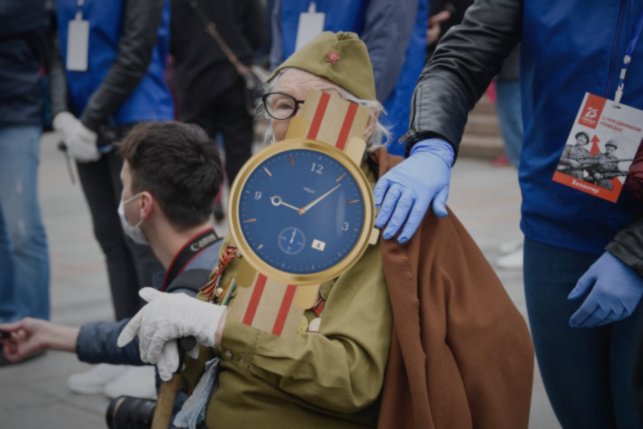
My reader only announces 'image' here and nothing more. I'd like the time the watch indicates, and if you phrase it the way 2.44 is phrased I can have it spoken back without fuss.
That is 9.06
